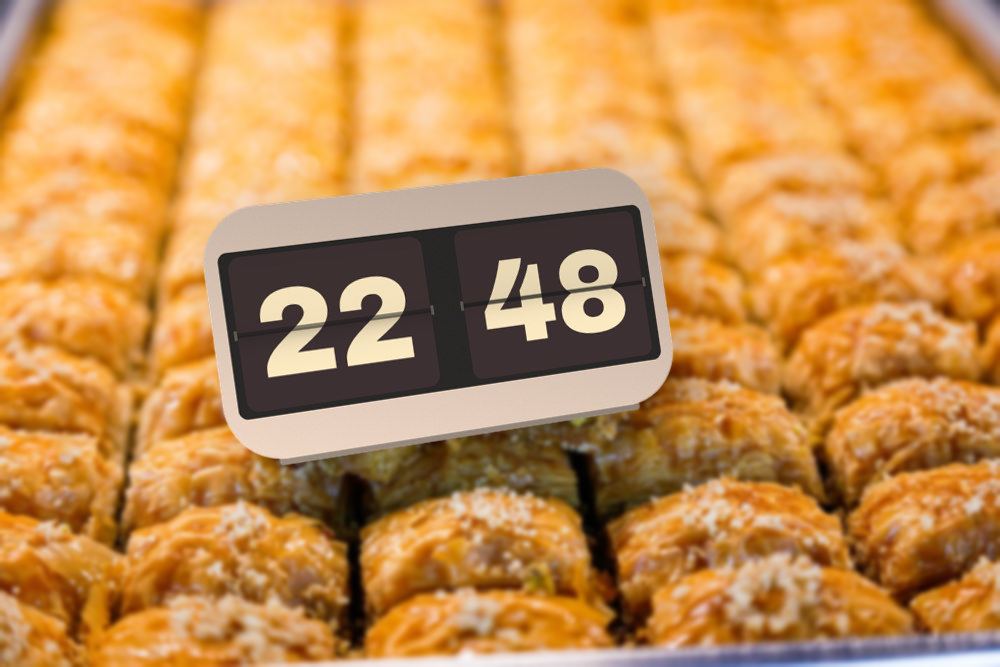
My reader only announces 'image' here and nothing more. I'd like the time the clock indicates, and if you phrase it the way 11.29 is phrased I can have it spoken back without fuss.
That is 22.48
